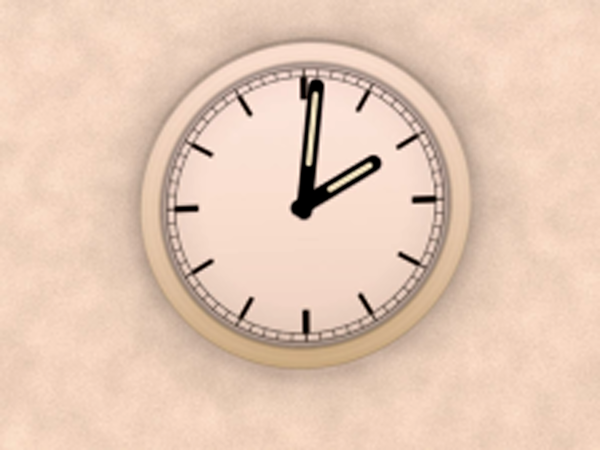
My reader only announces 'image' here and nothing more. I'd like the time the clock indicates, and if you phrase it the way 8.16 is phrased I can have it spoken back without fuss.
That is 2.01
